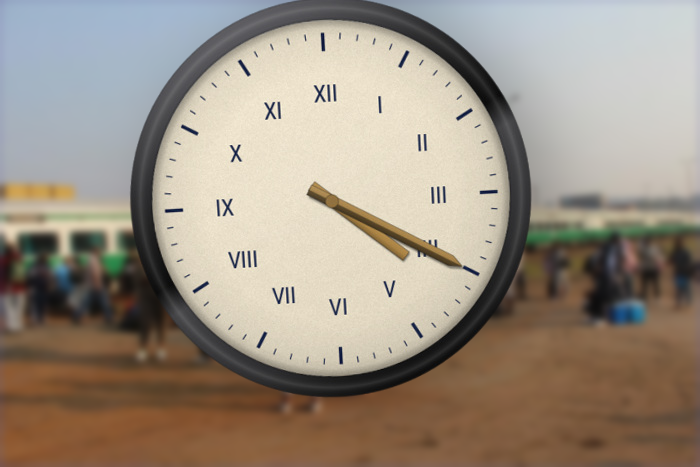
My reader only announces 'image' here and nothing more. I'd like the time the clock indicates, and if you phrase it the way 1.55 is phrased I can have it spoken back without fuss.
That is 4.20
